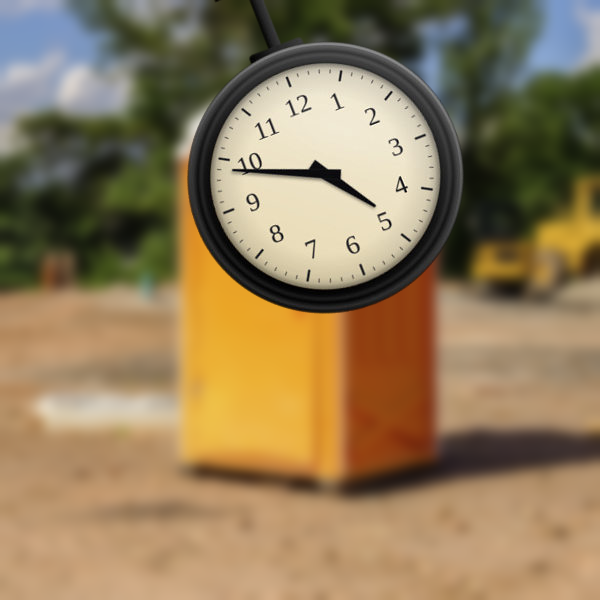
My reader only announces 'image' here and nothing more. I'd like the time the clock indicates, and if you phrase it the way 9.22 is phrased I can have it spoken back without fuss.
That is 4.49
